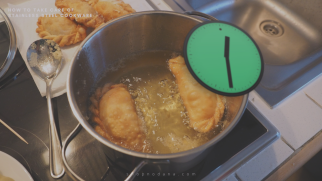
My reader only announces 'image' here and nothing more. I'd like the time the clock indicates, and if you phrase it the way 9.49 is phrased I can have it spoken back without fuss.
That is 12.31
